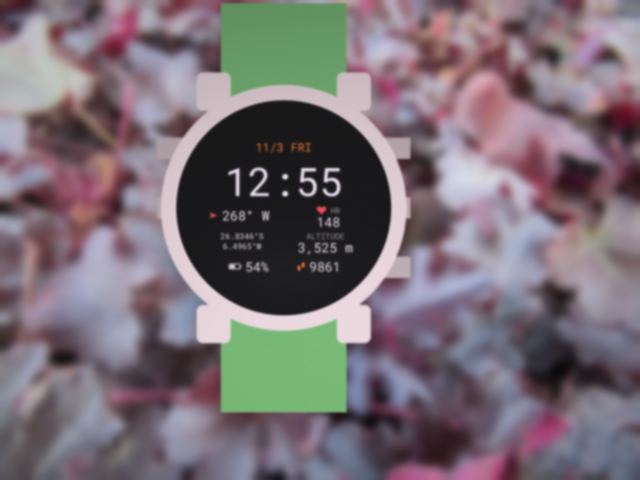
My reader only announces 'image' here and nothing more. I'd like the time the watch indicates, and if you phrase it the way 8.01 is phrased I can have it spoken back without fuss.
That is 12.55
